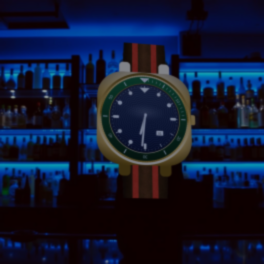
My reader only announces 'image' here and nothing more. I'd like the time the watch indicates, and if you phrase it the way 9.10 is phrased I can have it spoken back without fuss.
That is 6.31
